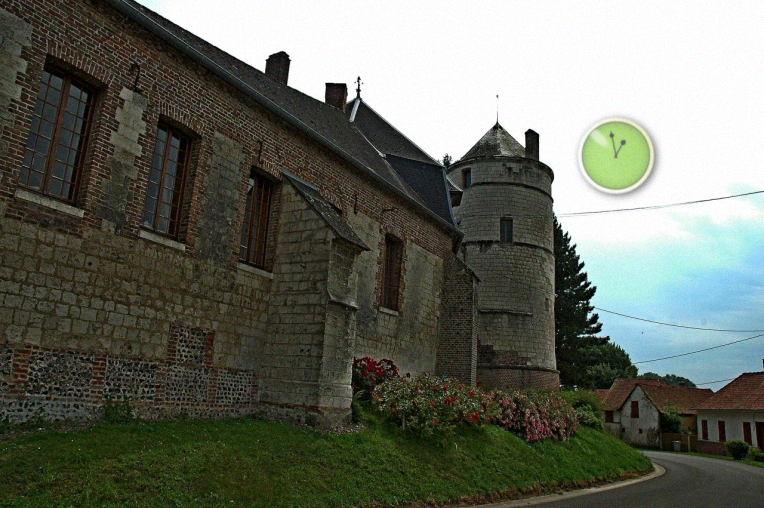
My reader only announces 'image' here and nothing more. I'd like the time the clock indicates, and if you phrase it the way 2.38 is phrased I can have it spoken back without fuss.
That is 12.58
